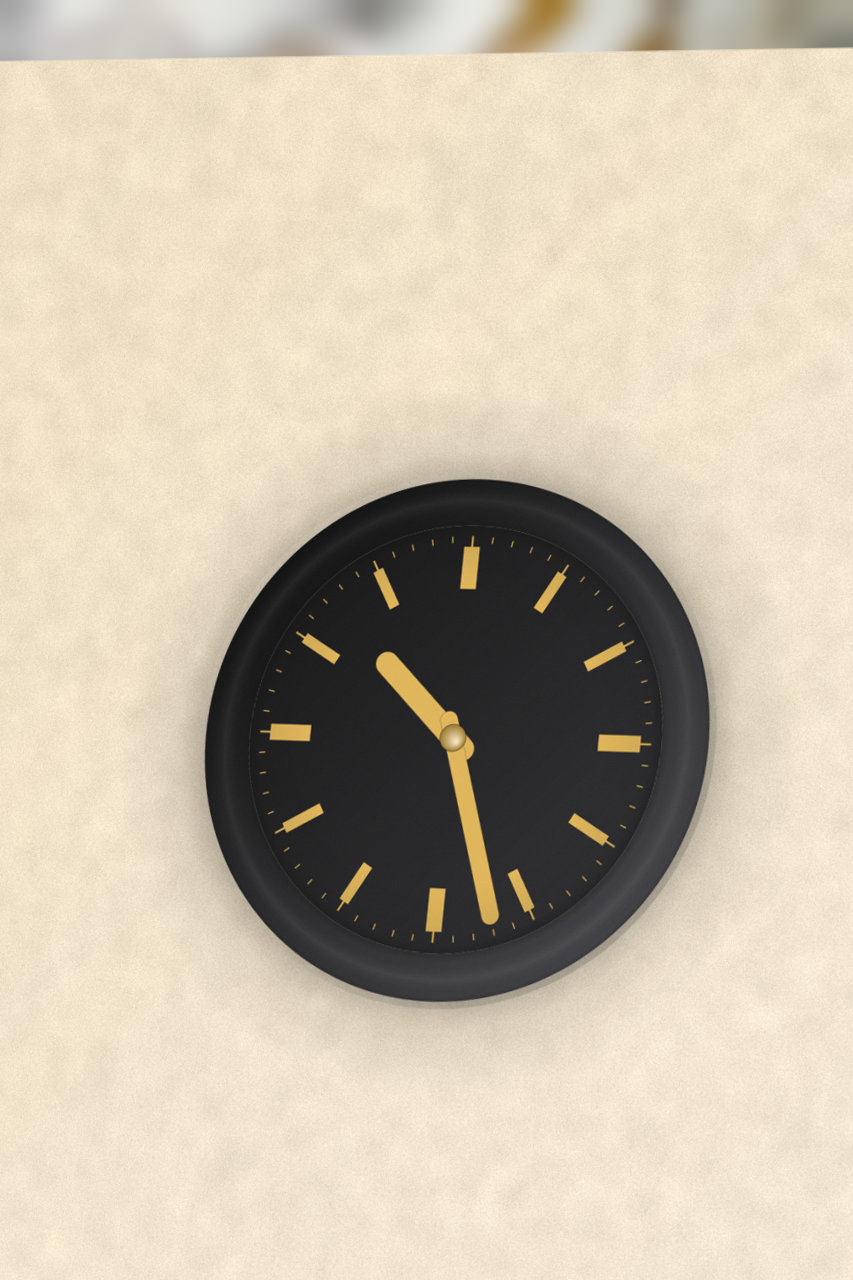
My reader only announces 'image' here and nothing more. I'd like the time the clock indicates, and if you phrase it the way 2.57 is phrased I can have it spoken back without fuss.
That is 10.27
